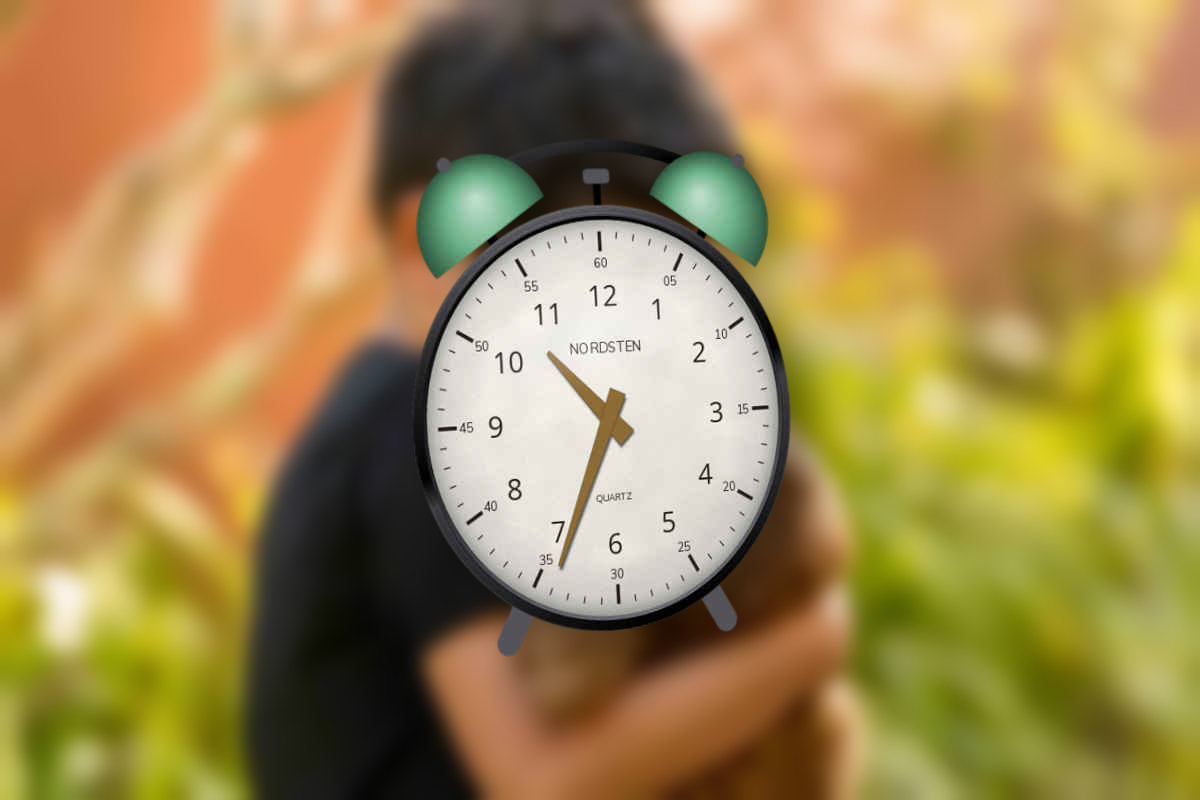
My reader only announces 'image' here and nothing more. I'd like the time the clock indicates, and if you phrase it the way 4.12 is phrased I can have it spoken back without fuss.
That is 10.34
